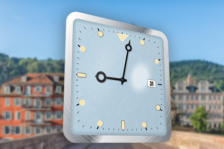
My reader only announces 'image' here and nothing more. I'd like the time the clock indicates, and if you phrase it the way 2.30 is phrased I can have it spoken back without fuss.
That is 9.02
